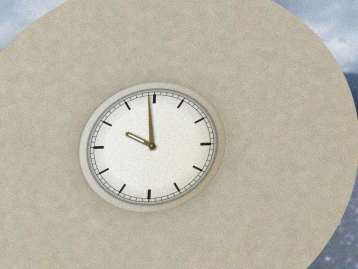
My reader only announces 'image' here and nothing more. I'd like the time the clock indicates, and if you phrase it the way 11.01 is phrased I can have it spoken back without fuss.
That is 9.59
